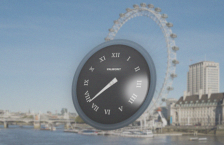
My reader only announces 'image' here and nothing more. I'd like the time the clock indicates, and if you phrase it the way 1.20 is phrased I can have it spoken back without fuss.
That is 7.38
